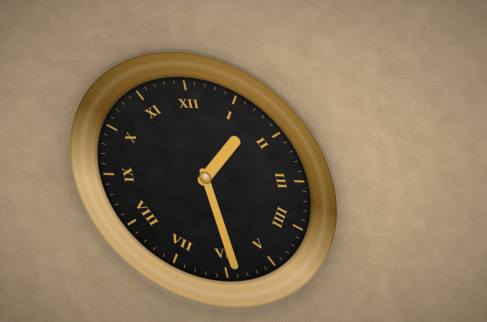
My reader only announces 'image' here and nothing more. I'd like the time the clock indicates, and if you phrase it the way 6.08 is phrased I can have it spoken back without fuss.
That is 1.29
